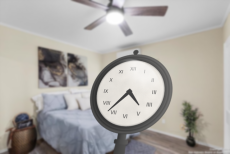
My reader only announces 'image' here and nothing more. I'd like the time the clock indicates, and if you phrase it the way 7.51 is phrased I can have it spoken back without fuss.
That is 4.37
